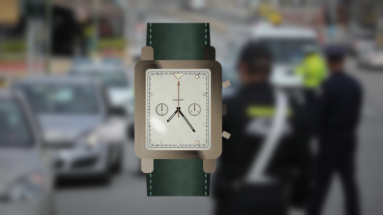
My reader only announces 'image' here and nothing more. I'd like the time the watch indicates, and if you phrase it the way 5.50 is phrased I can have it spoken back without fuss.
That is 7.24
